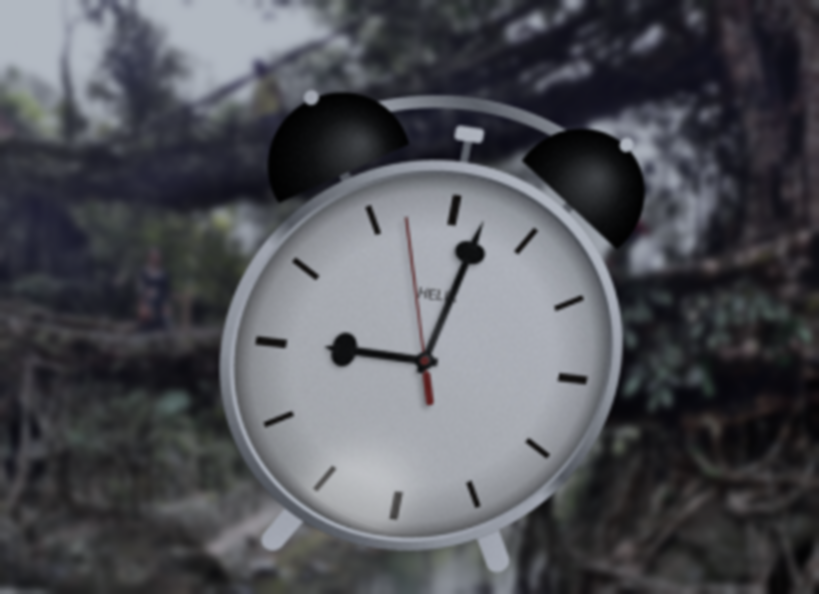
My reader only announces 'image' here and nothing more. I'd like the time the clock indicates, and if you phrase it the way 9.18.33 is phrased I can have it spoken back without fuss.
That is 9.01.57
